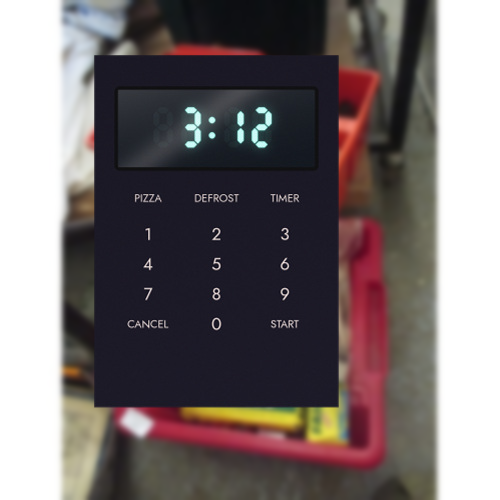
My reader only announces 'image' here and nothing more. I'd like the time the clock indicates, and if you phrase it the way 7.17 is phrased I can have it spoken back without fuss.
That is 3.12
